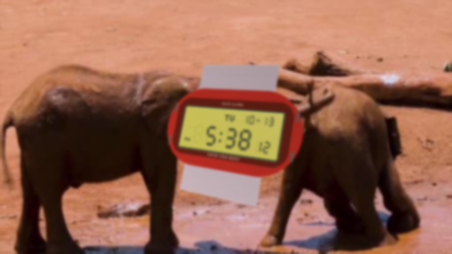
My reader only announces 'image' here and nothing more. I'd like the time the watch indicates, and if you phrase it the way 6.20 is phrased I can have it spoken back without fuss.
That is 5.38
